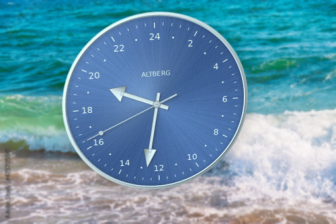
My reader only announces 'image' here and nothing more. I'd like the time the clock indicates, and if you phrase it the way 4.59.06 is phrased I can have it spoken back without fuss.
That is 19.31.41
